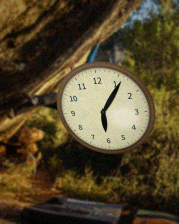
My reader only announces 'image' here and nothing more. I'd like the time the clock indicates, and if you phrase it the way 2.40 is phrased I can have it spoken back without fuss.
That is 6.06
